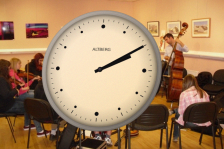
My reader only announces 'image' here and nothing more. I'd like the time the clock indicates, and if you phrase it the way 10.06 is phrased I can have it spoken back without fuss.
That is 2.10
